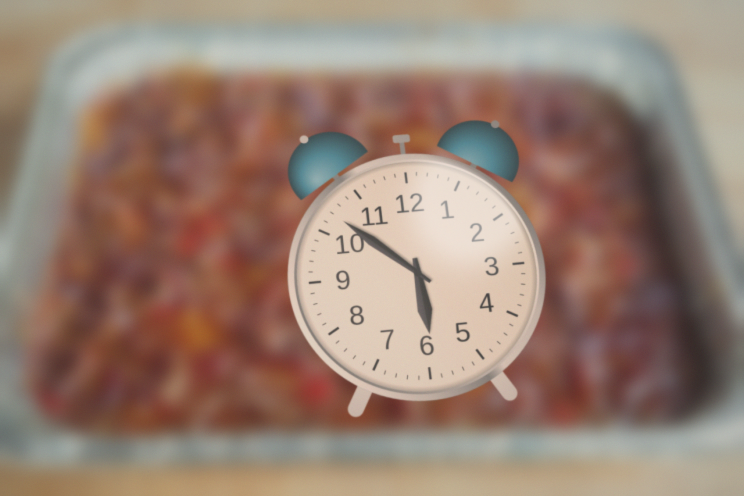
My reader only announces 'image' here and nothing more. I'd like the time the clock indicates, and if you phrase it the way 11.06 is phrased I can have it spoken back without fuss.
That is 5.52
